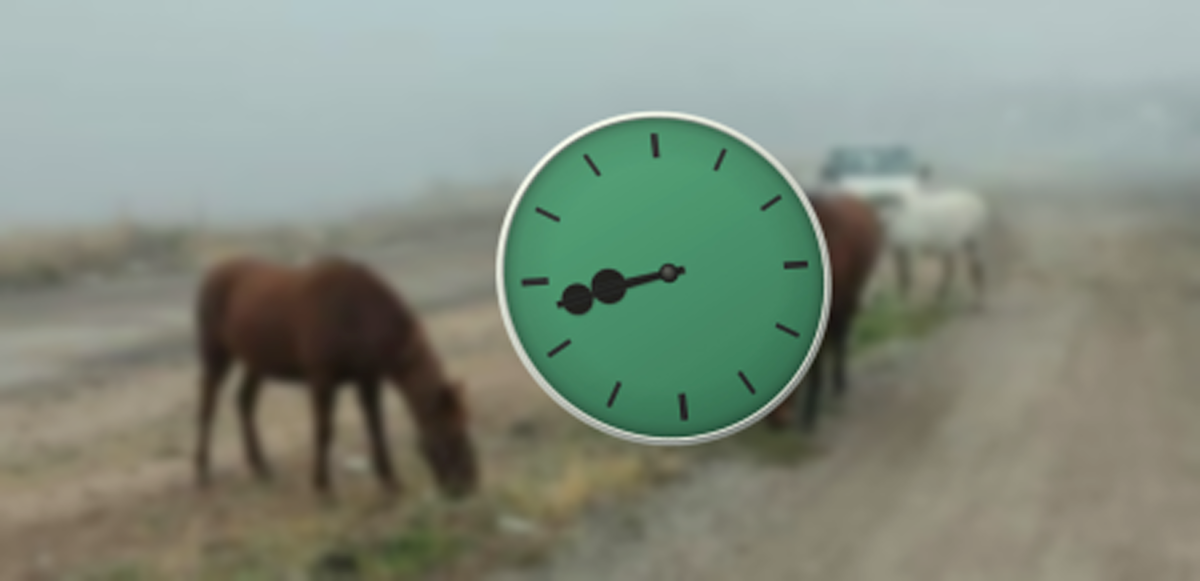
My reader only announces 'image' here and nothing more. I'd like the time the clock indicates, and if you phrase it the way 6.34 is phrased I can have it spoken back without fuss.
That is 8.43
